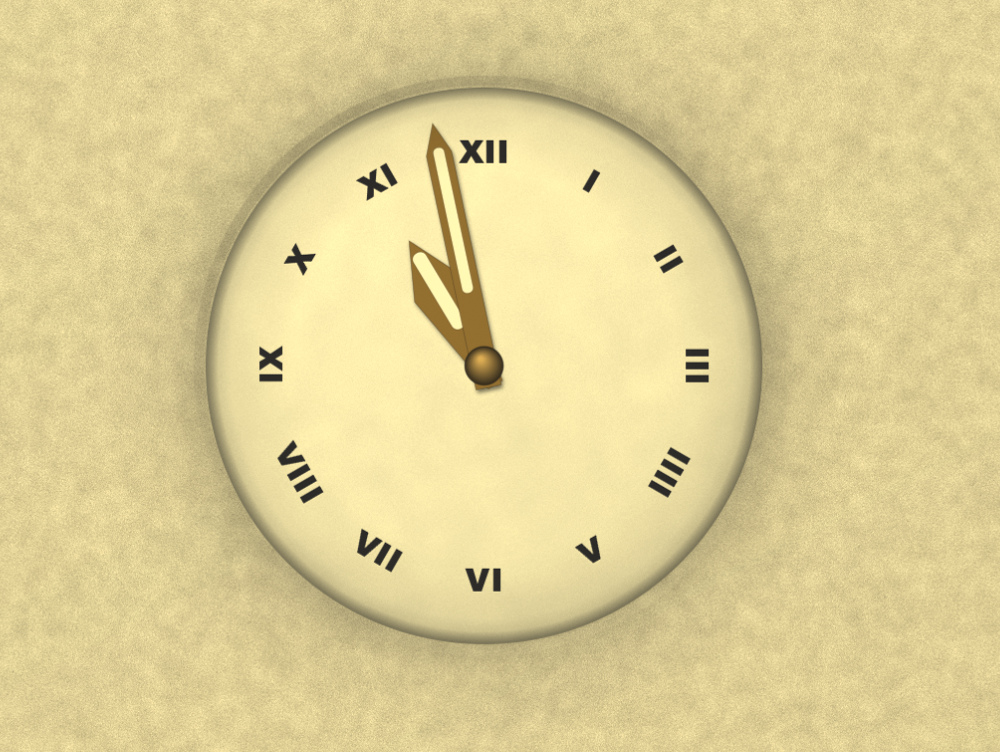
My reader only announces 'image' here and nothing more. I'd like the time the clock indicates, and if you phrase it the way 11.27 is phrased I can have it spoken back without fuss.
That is 10.58
